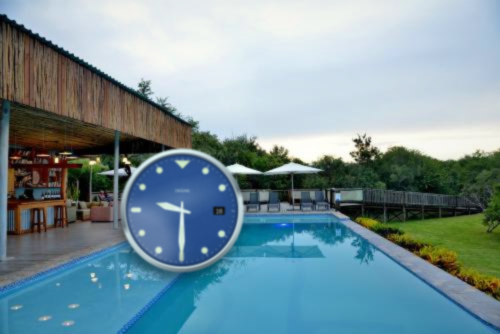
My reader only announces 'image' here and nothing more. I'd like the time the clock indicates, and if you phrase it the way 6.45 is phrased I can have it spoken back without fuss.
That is 9.30
